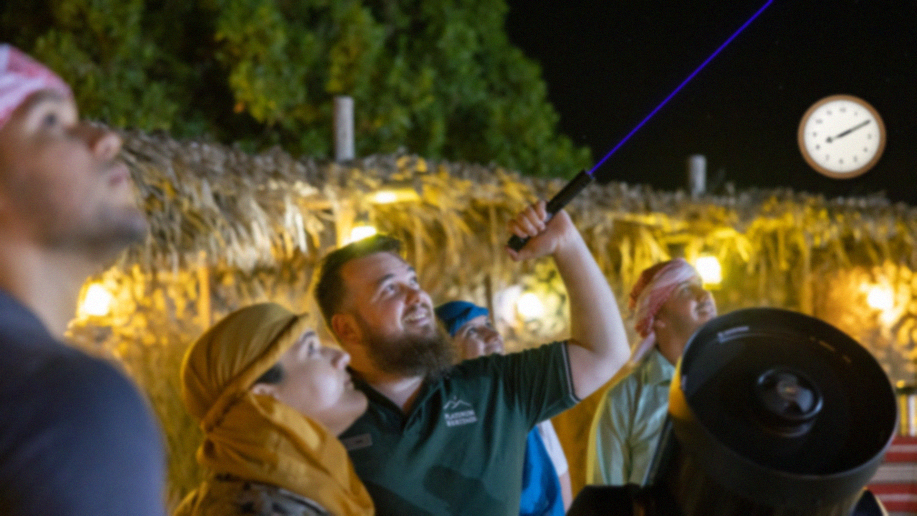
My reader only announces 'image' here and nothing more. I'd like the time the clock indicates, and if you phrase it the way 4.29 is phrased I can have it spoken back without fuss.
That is 8.10
